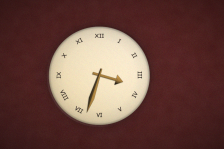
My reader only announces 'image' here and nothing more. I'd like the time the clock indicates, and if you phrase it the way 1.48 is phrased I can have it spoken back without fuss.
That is 3.33
